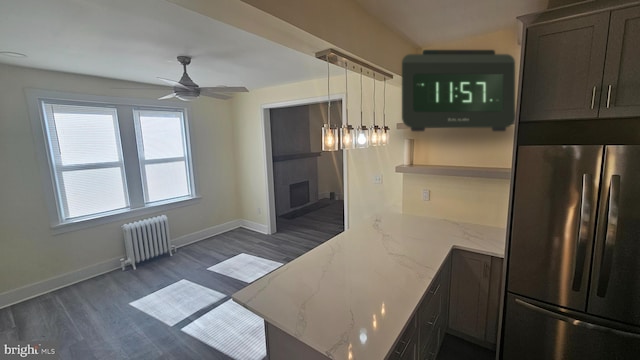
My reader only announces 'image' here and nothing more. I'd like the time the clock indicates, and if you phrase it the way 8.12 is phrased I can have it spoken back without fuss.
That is 11.57
